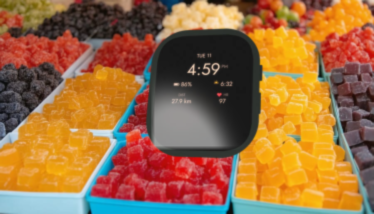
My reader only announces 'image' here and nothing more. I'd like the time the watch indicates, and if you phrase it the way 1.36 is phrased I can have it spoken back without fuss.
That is 4.59
